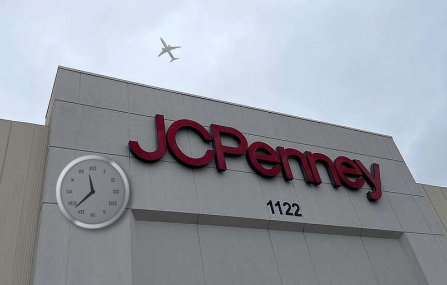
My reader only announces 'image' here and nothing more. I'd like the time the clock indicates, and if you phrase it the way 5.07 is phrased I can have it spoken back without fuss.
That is 11.38
